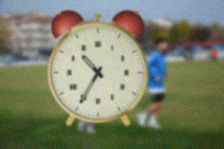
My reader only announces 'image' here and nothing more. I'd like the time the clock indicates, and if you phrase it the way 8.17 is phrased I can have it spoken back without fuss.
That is 10.35
